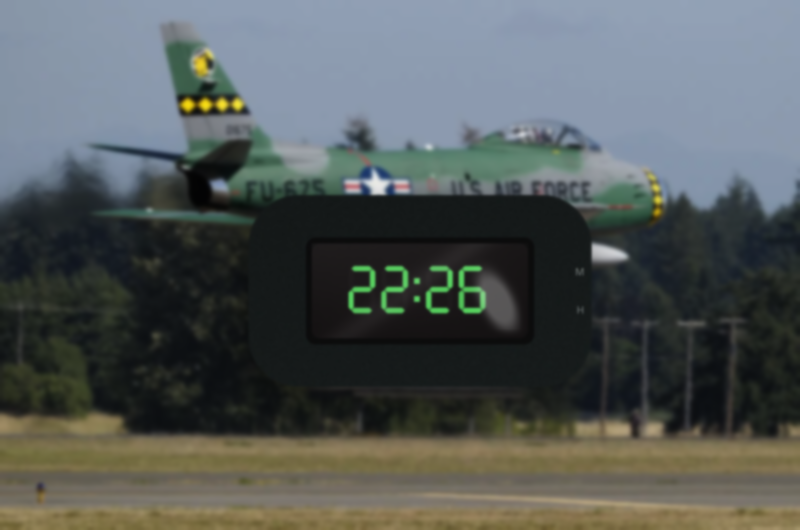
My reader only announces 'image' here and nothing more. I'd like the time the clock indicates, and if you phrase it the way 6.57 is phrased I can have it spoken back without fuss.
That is 22.26
